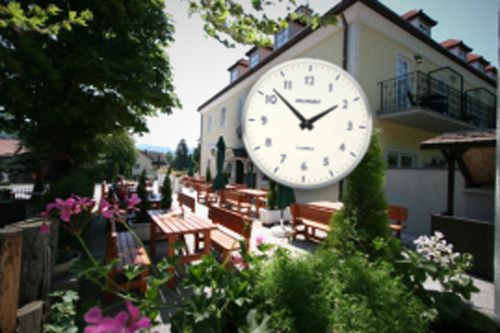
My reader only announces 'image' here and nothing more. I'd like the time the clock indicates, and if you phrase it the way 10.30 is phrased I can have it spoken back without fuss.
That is 1.52
